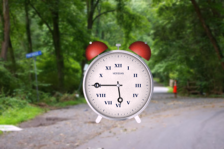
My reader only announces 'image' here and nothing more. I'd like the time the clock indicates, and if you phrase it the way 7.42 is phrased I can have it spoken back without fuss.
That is 5.45
